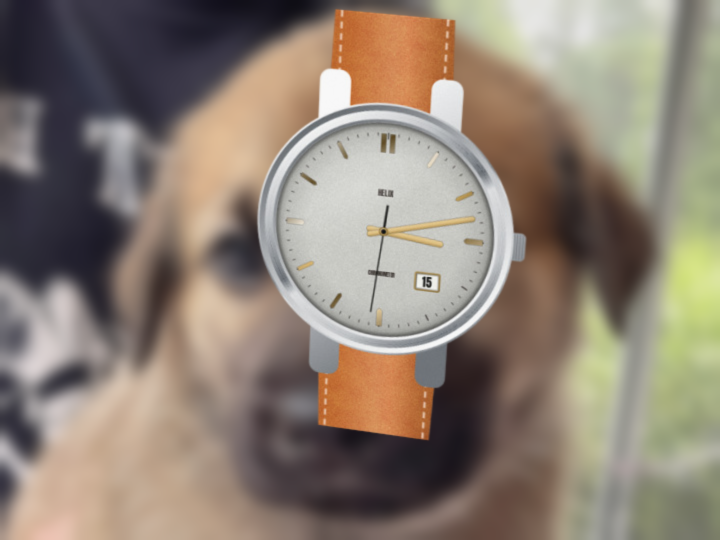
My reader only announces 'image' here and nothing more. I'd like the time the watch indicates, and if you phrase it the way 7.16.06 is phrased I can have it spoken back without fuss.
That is 3.12.31
